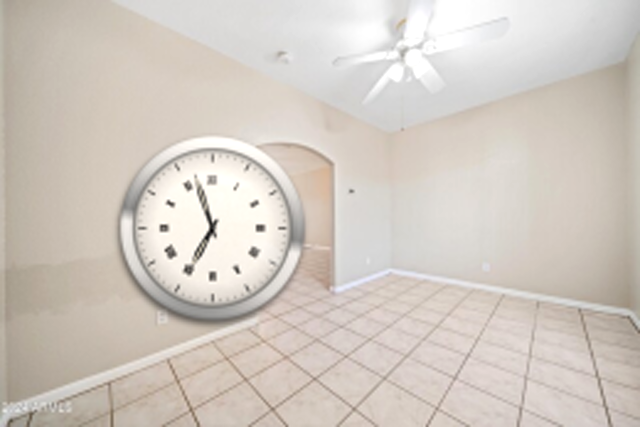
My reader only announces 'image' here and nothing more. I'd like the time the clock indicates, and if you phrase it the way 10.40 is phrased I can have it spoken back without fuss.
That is 6.57
